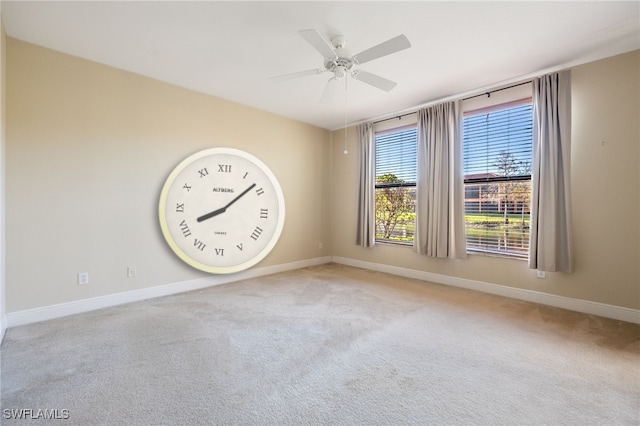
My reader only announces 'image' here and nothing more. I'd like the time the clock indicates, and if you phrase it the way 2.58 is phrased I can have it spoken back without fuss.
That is 8.08
